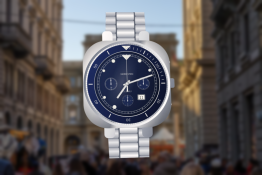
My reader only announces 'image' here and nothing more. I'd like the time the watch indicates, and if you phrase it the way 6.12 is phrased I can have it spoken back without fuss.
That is 7.12
